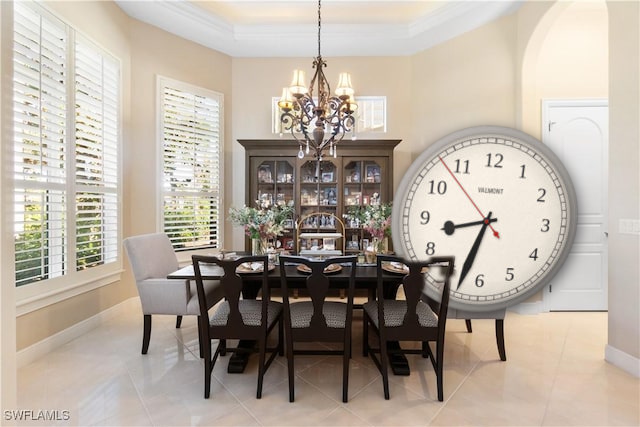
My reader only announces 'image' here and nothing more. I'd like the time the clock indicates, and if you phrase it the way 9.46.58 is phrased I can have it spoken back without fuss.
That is 8.32.53
